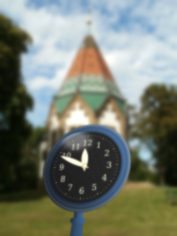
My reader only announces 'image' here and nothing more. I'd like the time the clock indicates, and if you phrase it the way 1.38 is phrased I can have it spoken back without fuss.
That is 11.49
